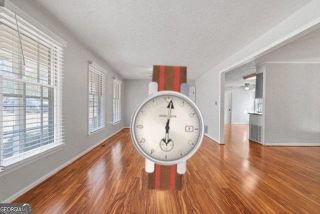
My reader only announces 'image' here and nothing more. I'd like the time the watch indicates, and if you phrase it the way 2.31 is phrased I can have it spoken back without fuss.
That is 6.01
